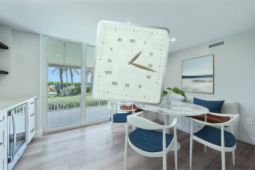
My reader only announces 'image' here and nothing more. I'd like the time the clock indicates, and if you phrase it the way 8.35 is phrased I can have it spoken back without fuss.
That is 1.17
